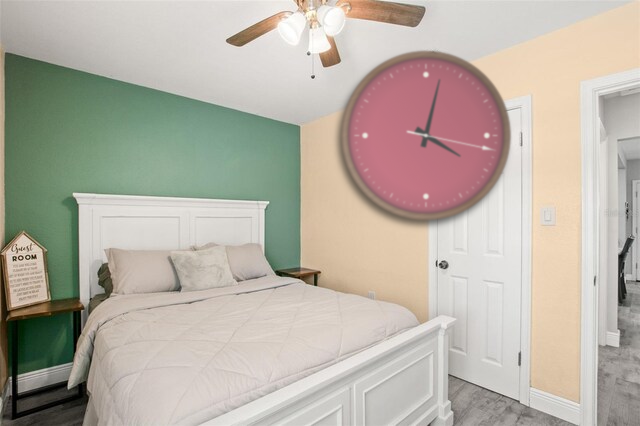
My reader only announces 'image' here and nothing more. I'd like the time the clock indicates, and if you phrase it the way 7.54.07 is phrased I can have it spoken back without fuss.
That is 4.02.17
